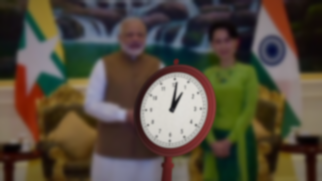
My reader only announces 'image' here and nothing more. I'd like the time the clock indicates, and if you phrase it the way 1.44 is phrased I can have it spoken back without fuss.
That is 1.01
